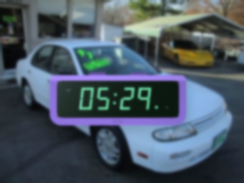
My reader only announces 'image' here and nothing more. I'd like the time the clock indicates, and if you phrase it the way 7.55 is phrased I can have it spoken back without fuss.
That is 5.29
